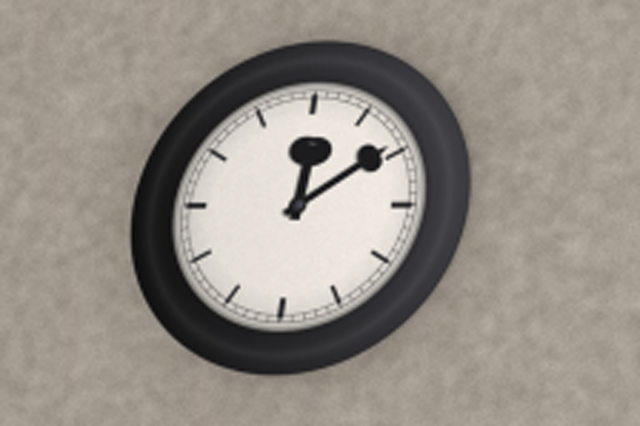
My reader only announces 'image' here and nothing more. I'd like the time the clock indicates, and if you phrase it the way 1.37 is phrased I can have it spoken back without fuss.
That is 12.09
